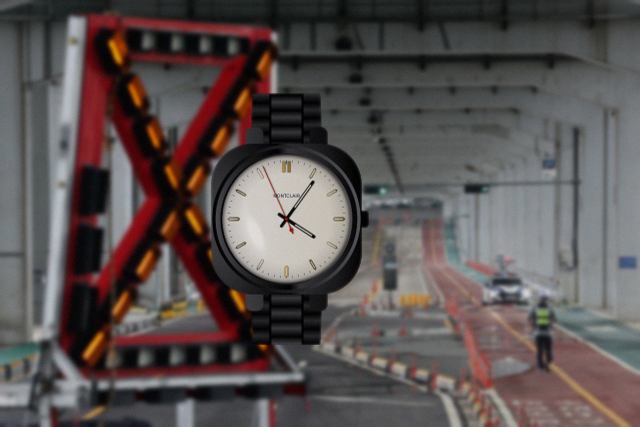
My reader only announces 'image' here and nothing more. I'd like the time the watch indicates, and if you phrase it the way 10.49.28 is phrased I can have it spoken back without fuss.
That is 4.05.56
